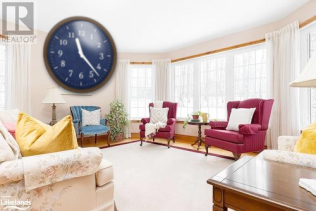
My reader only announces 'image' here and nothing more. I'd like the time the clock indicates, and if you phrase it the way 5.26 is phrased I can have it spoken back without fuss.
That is 11.23
